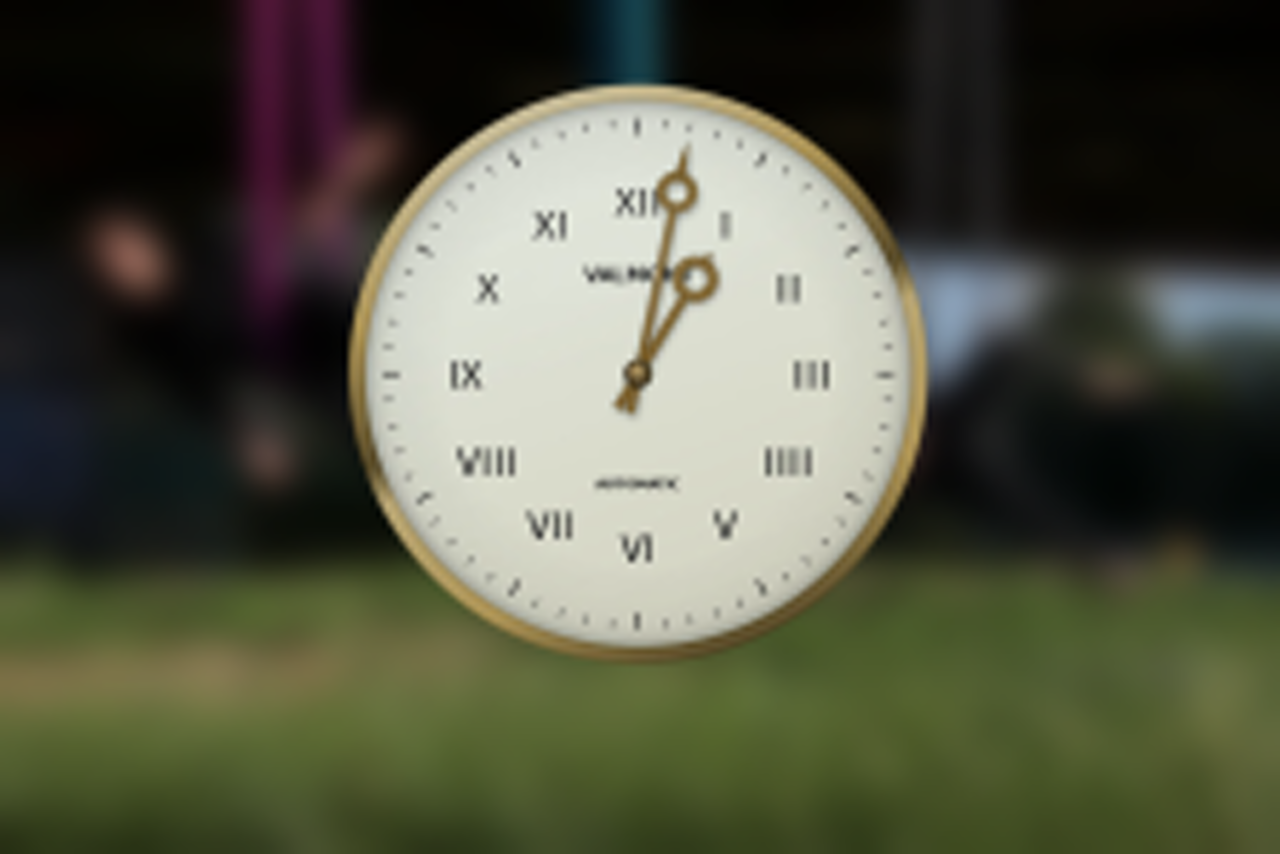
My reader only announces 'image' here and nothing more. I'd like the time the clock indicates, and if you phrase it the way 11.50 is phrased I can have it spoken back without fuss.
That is 1.02
